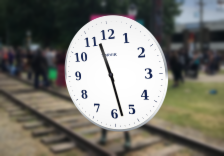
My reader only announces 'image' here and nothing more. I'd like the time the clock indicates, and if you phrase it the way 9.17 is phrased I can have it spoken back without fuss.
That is 11.28
